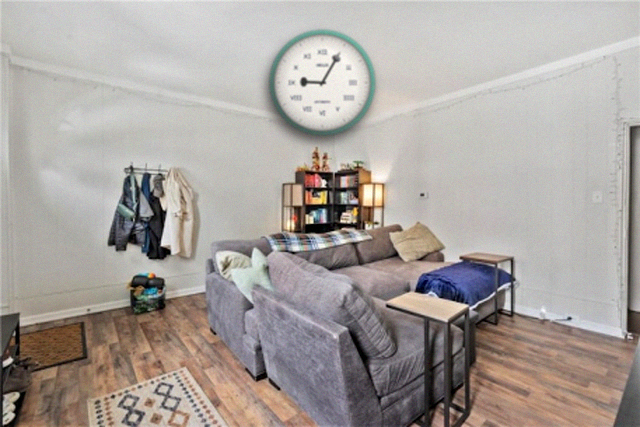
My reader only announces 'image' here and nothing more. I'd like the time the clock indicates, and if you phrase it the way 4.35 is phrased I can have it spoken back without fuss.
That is 9.05
